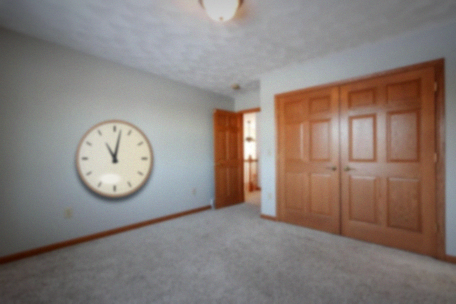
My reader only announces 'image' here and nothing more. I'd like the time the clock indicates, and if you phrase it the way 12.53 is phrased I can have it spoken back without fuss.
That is 11.02
